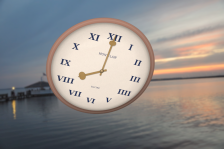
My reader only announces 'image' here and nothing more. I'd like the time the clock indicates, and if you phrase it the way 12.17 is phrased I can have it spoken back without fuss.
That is 8.00
